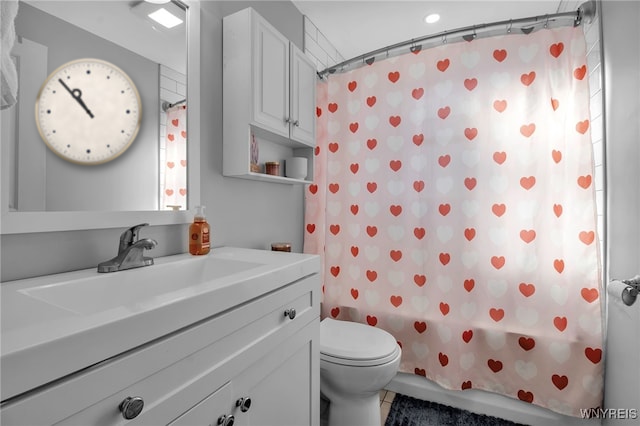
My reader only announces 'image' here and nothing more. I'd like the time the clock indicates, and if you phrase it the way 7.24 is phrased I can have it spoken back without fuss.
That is 10.53
